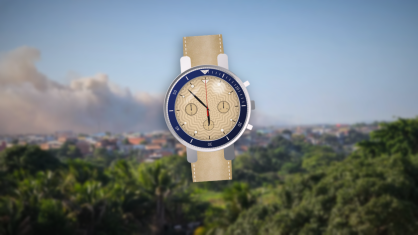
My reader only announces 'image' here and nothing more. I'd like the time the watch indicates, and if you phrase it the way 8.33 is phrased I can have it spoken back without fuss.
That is 5.53
